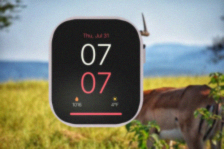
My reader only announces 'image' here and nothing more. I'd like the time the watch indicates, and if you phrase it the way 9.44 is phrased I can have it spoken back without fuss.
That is 7.07
